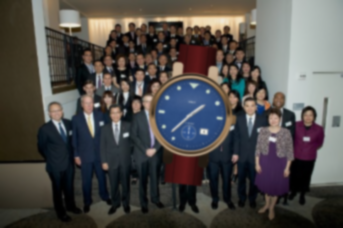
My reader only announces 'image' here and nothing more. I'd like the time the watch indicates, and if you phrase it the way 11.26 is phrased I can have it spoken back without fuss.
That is 1.37
